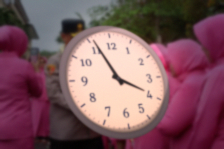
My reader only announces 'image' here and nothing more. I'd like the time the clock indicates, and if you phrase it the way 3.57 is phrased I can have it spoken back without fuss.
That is 3.56
